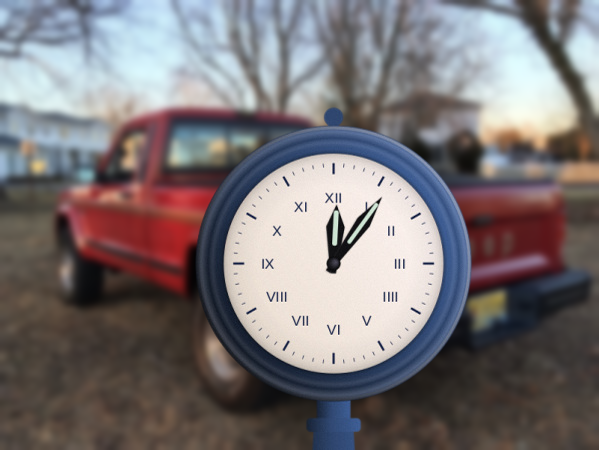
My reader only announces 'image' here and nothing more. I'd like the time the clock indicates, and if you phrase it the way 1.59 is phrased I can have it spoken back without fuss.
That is 12.06
